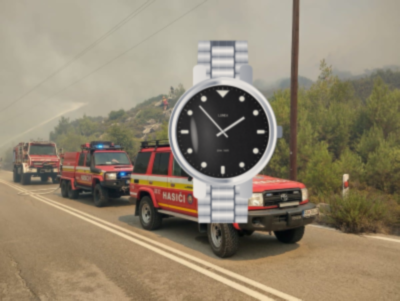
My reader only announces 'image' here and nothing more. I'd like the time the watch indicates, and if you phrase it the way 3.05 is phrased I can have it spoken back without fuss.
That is 1.53
